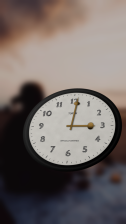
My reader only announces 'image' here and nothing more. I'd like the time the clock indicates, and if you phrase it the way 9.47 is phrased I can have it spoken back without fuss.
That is 3.01
